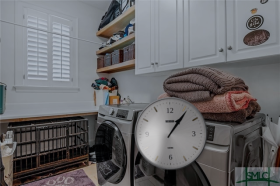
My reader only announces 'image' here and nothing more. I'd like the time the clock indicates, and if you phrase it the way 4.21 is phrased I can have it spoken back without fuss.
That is 1.06
